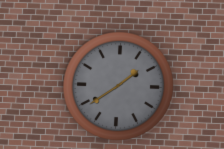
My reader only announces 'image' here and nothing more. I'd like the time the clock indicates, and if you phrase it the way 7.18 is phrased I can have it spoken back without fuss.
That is 1.39
